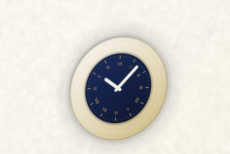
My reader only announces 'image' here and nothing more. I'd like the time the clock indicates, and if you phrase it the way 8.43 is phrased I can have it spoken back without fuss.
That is 10.07
